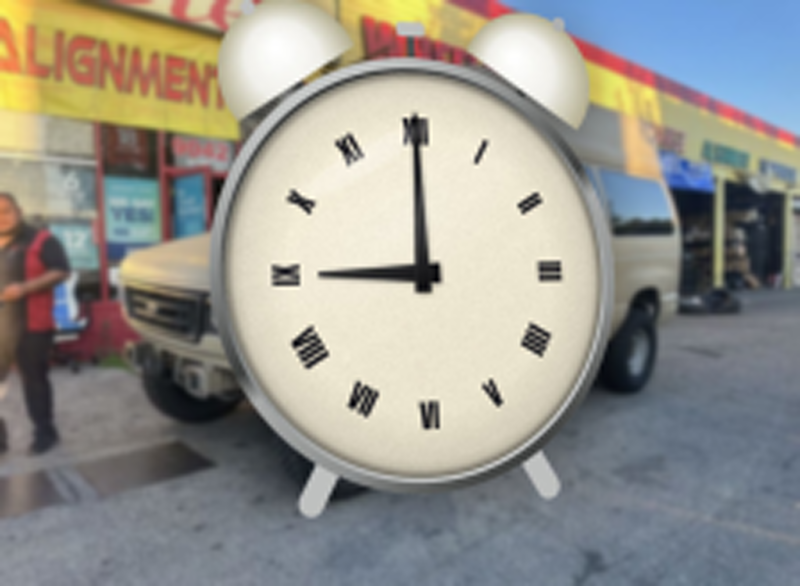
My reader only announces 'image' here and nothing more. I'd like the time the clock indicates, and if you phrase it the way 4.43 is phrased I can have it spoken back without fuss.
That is 9.00
